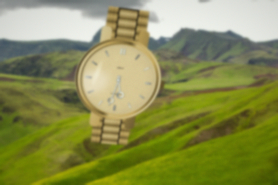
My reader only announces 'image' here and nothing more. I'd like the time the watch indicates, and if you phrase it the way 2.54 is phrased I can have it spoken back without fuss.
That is 5.32
